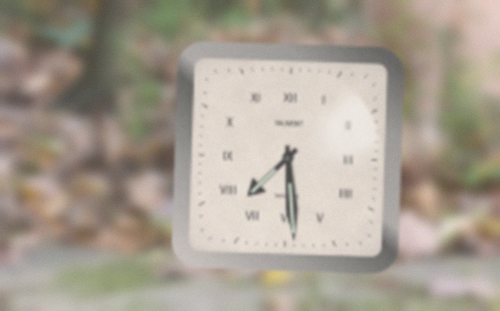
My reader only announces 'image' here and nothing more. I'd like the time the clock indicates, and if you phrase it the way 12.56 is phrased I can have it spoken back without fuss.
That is 7.29
